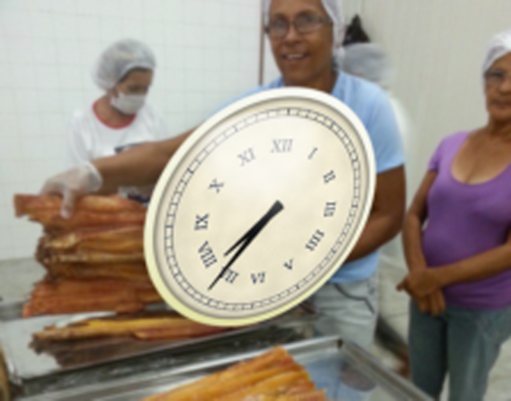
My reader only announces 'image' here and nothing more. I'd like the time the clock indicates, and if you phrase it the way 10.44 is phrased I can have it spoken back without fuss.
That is 7.36
